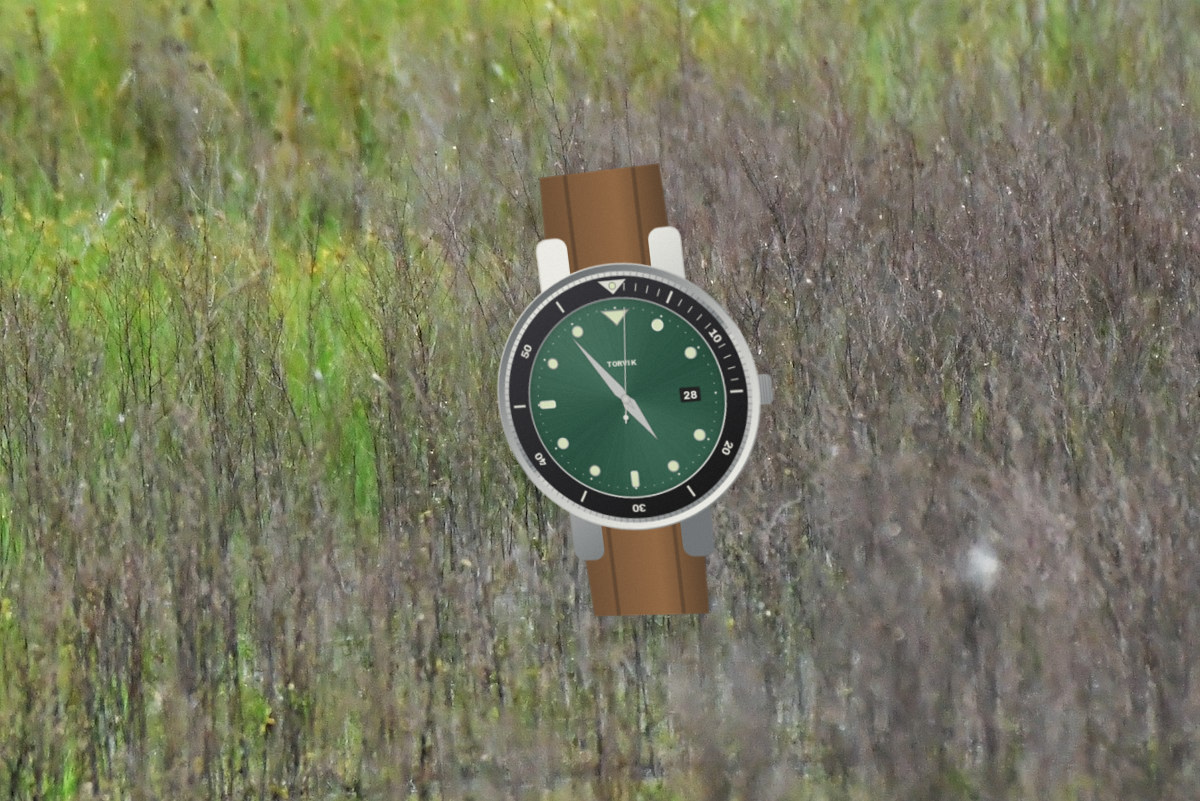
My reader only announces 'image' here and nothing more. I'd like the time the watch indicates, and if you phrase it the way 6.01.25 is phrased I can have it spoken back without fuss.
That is 4.54.01
